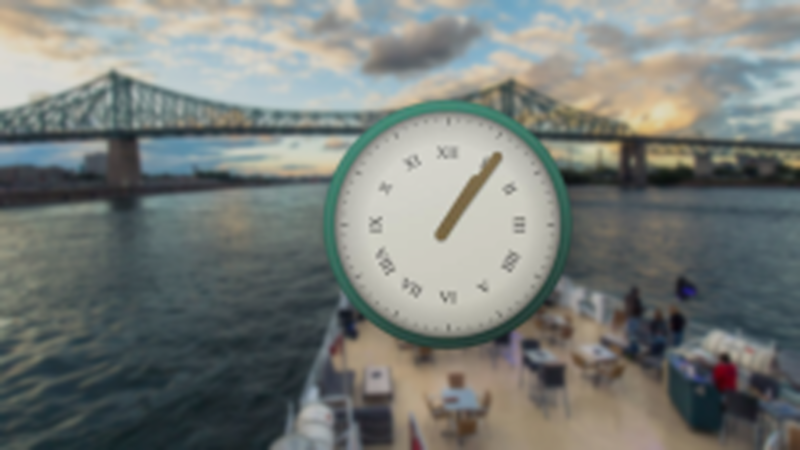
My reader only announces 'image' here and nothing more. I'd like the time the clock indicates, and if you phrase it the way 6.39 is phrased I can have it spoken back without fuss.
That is 1.06
